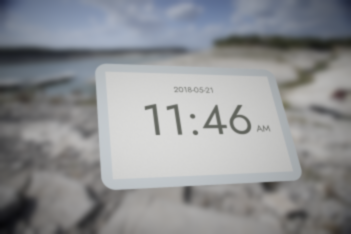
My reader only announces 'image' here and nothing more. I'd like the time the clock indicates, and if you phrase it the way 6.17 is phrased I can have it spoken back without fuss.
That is 11.46
